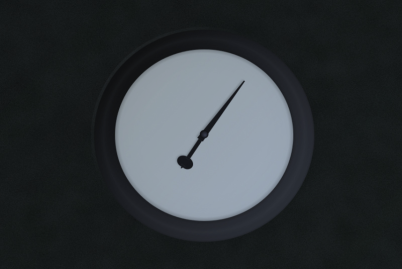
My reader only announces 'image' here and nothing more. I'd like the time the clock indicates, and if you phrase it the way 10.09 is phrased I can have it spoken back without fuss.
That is 7.06
